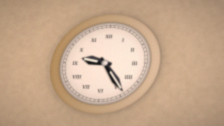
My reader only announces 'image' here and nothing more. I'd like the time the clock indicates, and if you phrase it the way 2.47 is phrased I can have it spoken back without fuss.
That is 9.24
